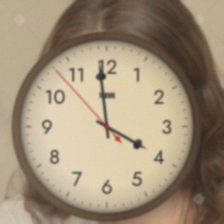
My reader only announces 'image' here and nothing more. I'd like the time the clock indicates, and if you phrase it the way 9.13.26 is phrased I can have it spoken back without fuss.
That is 3.58.53
